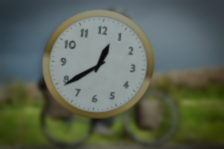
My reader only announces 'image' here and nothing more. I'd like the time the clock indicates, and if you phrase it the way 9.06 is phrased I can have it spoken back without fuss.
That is 12.39
